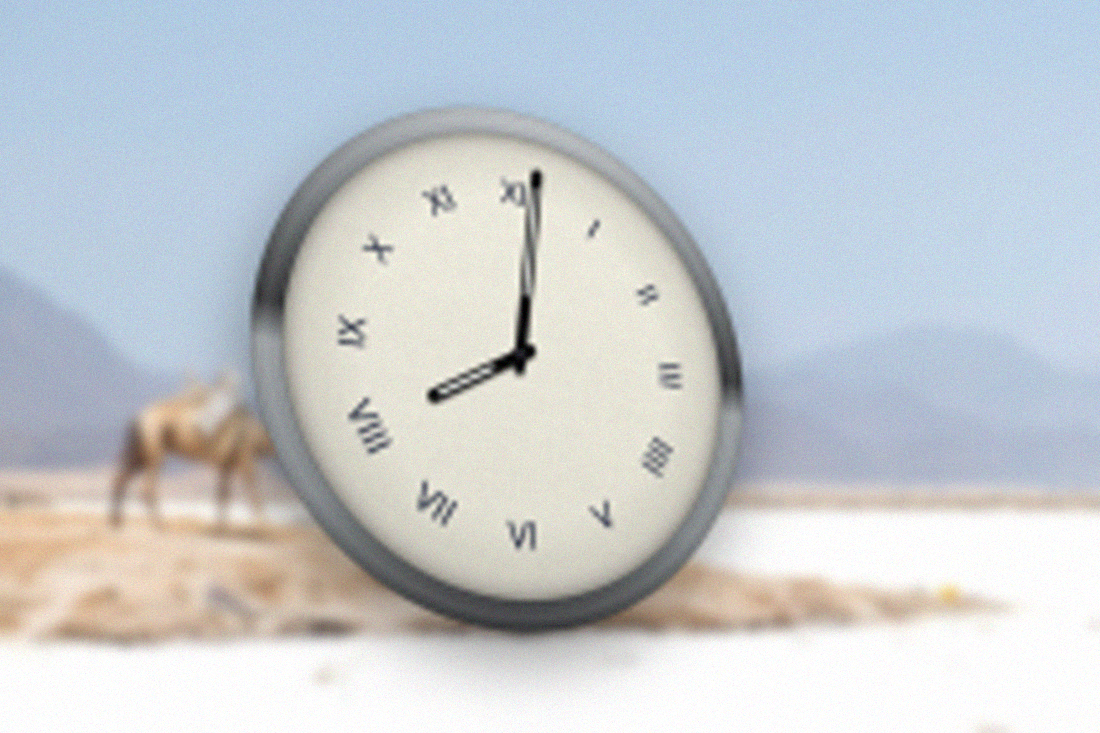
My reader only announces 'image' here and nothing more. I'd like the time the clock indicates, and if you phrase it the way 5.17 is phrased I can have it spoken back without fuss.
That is 8.01
